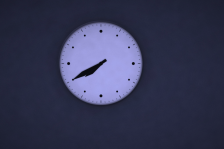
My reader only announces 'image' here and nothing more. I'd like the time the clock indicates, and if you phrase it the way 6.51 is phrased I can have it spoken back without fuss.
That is 7.40
